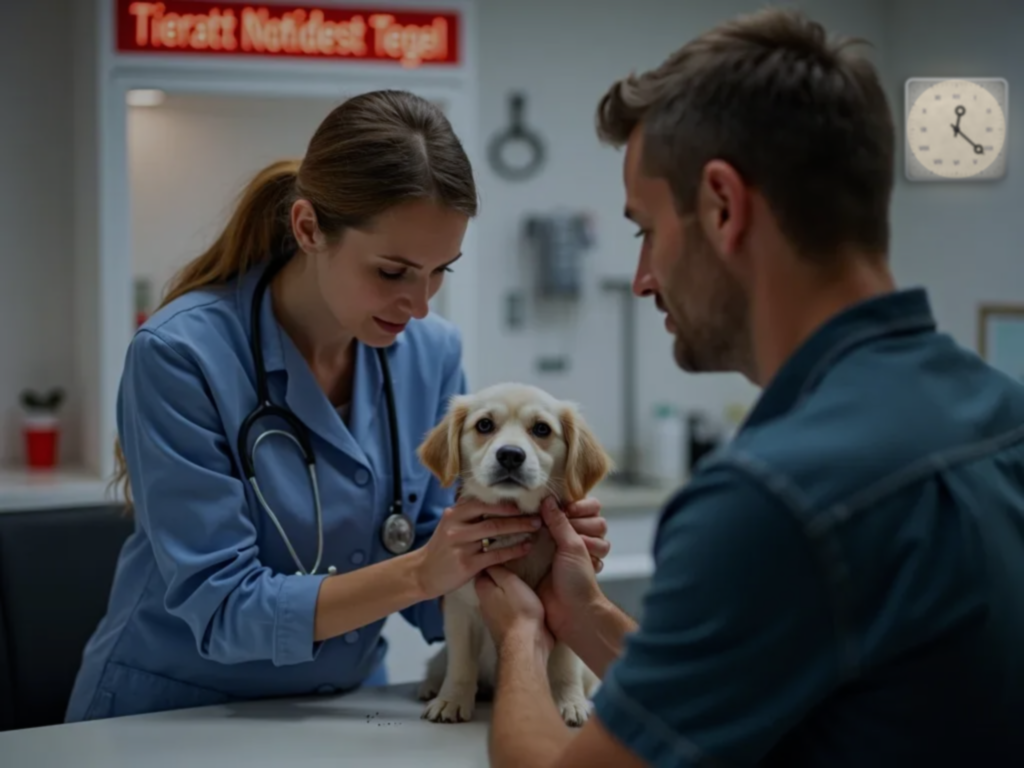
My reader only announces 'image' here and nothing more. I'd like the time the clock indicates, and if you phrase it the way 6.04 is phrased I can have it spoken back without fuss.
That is 12.22
